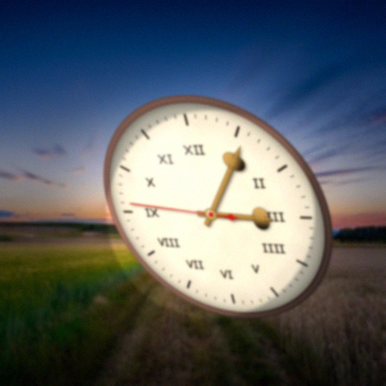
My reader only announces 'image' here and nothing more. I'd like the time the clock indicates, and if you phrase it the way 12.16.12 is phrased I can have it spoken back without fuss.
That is 3.05.46
